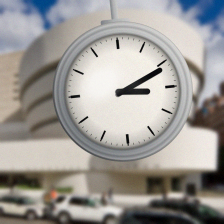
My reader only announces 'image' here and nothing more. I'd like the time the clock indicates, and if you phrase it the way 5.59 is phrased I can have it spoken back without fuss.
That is 3.11
